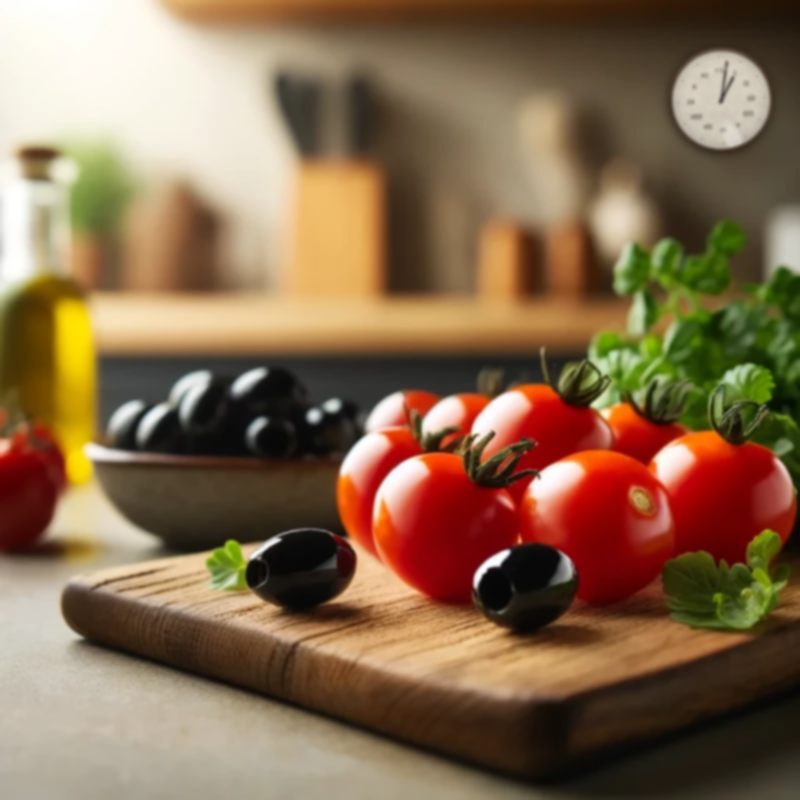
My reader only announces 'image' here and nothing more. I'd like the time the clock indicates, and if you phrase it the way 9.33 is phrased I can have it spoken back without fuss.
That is 1.02
